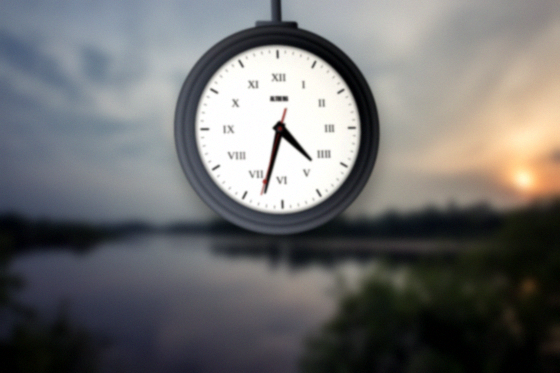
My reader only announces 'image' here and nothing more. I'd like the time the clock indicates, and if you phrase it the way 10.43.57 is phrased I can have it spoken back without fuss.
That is 4.32.33
